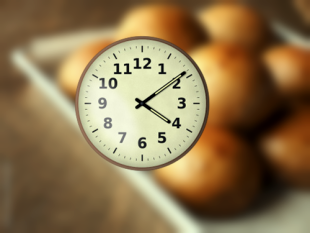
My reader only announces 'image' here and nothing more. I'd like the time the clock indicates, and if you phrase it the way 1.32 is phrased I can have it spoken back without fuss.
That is 4.09
